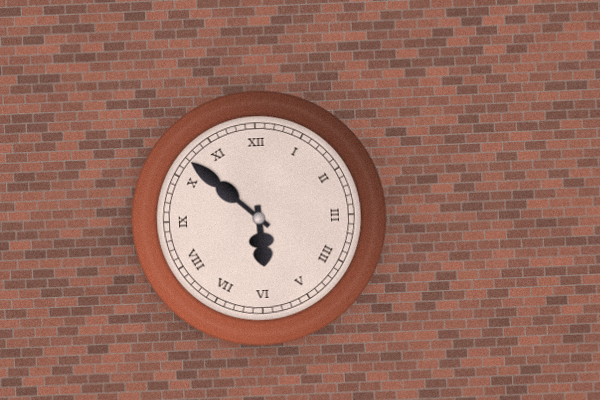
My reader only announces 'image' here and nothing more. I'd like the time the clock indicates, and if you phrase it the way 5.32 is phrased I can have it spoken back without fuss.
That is 5.52
